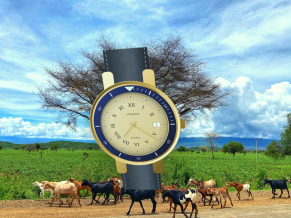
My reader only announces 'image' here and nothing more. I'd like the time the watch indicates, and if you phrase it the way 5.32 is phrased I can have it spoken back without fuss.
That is 7.21
